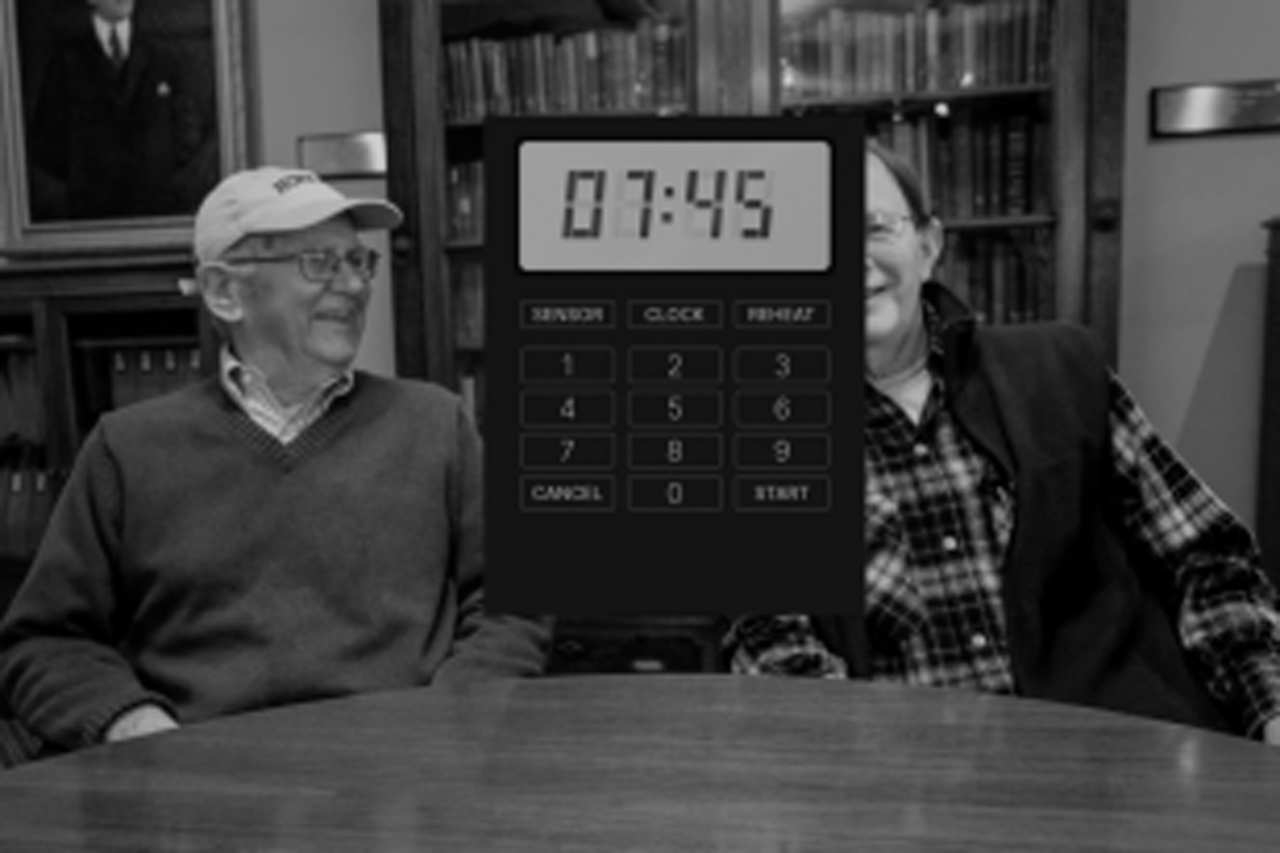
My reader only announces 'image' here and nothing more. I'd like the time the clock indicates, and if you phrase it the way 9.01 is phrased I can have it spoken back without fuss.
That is 7.45
